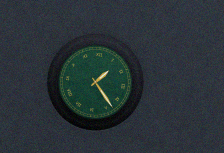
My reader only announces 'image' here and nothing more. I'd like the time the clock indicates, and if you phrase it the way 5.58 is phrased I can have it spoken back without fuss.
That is 1.23
